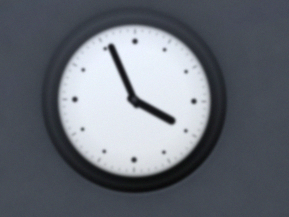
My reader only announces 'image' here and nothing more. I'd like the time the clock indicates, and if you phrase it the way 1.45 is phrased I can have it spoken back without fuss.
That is 3.56
